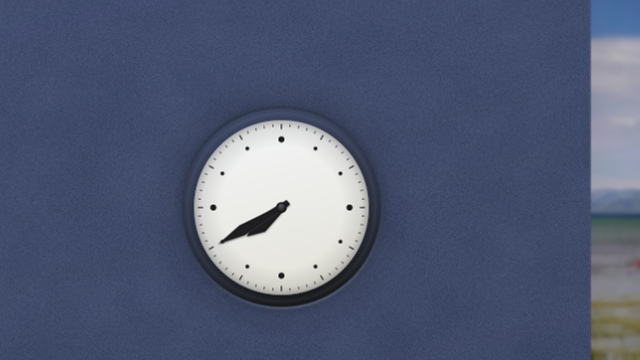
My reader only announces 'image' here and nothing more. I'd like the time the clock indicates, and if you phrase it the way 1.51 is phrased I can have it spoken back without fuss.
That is 7.40
